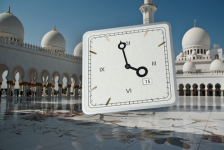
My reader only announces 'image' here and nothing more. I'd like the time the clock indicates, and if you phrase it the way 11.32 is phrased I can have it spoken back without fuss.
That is 3.58
